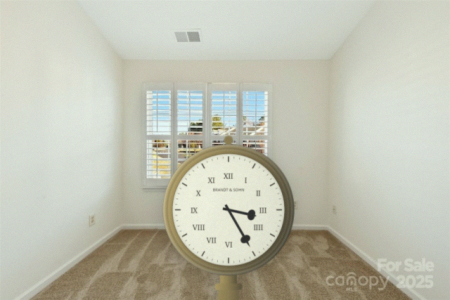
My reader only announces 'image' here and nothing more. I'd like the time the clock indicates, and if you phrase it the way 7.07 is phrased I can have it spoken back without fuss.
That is 3.25
